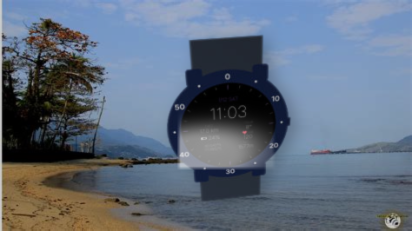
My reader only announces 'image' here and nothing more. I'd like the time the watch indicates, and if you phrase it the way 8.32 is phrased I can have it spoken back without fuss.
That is 11.03
